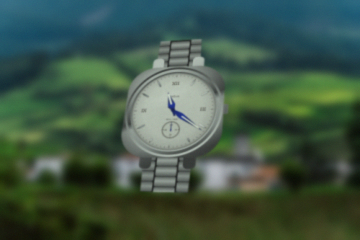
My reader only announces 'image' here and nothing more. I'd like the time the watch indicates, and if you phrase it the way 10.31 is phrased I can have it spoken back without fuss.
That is 11.21
